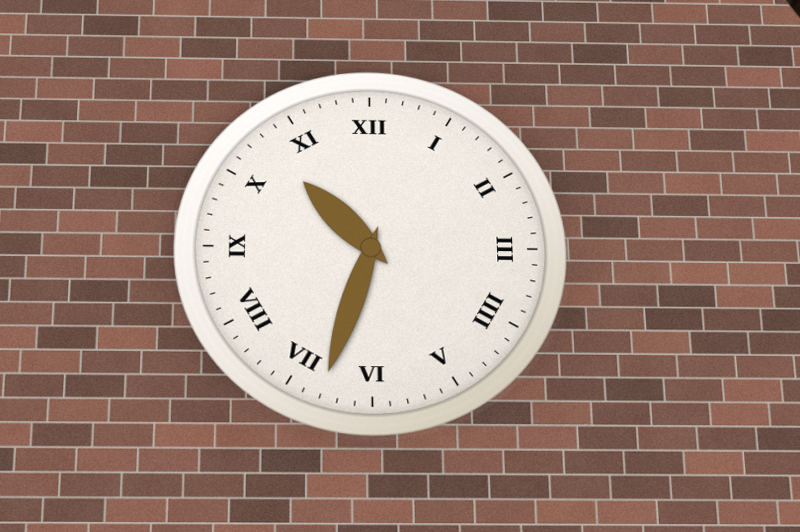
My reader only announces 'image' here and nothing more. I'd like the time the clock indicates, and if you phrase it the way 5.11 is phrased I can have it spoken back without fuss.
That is 10.33
